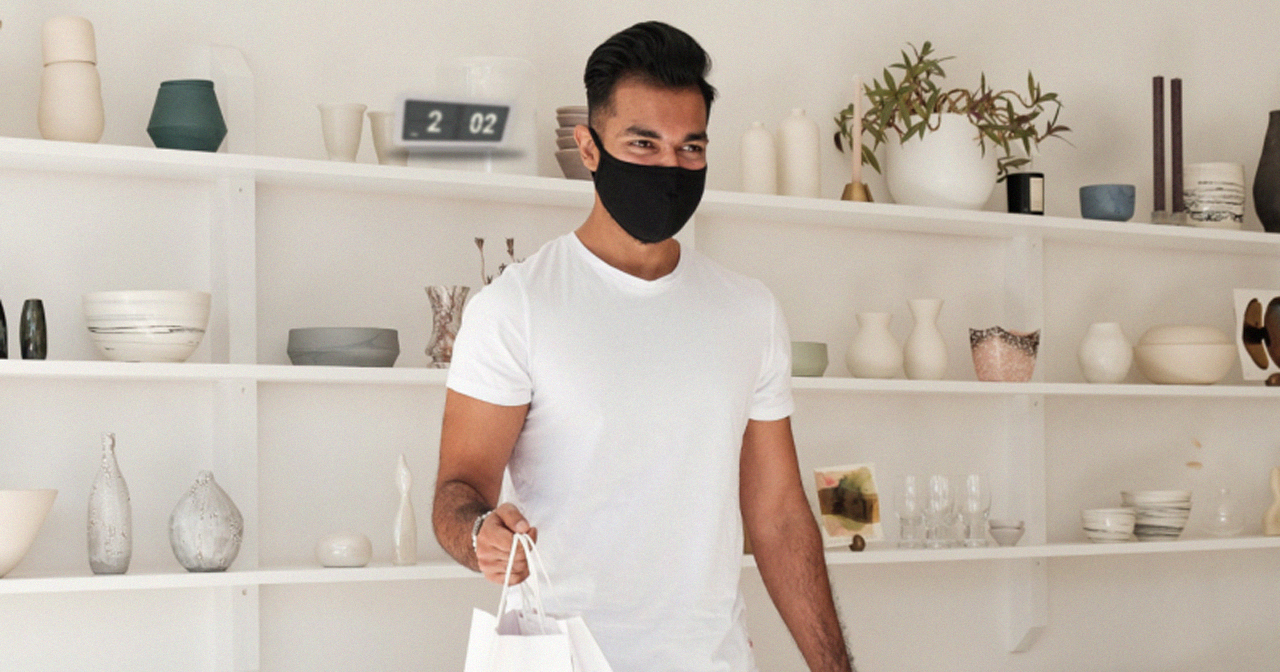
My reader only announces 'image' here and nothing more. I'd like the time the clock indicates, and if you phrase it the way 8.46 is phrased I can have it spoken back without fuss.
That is 2.02
